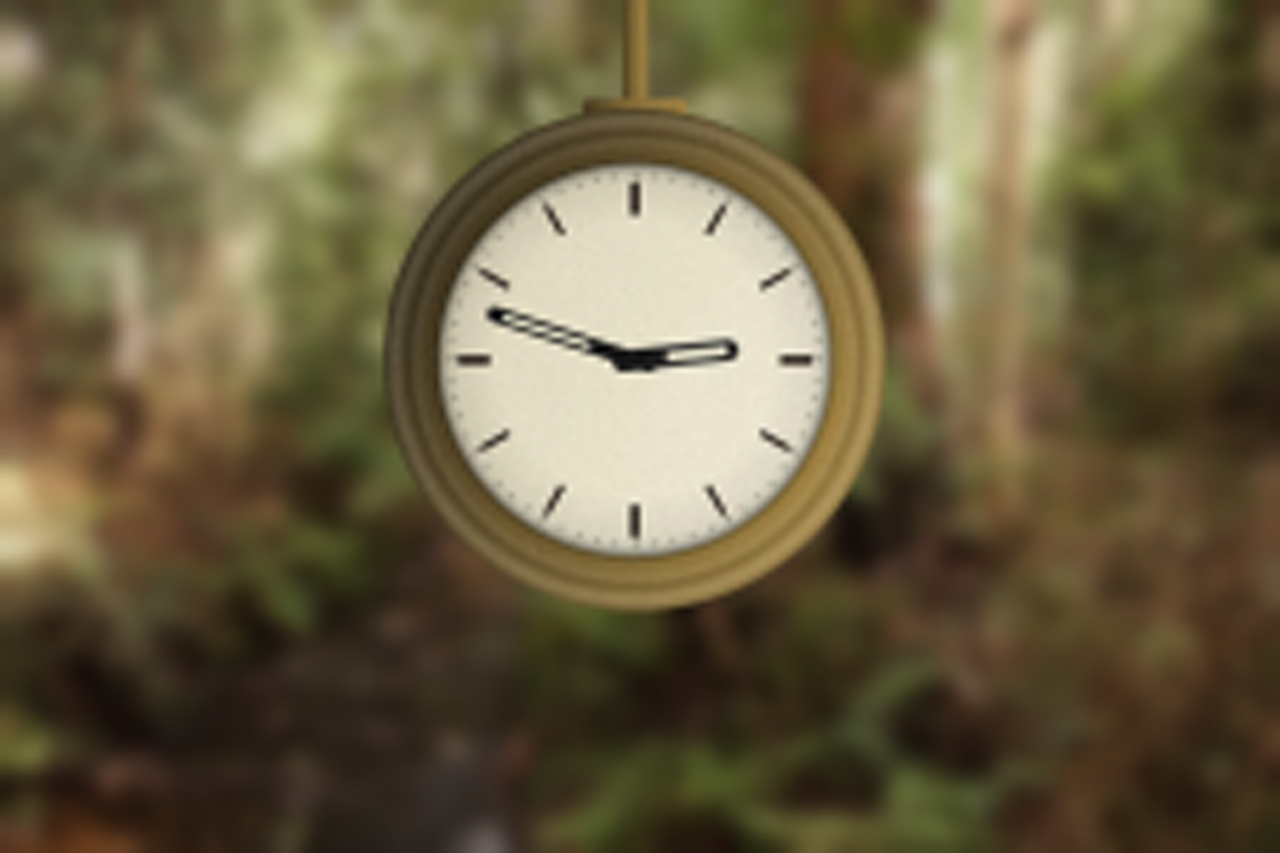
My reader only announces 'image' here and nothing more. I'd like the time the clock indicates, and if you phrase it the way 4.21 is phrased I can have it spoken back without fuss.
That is 2.48
